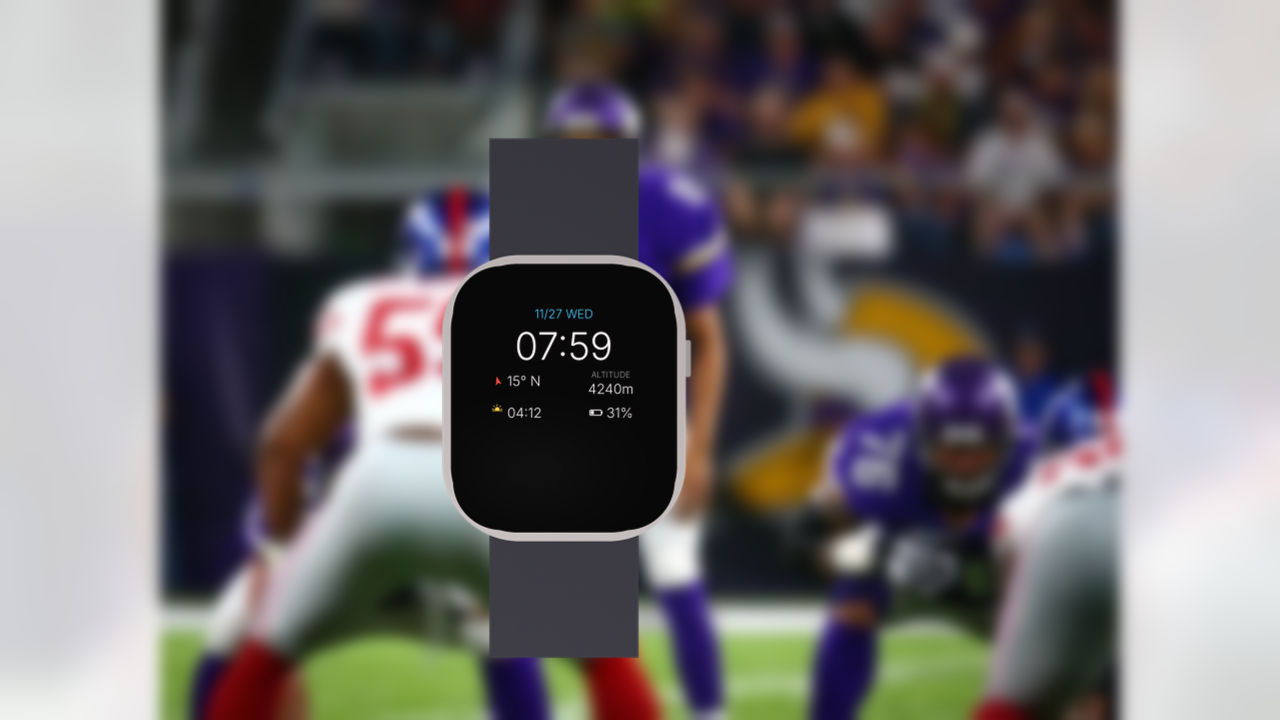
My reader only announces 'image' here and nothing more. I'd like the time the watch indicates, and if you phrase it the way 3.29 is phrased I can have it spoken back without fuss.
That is 7.59
